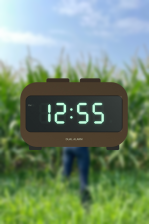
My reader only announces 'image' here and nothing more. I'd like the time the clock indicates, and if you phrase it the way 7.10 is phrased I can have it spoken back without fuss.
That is 12.55
